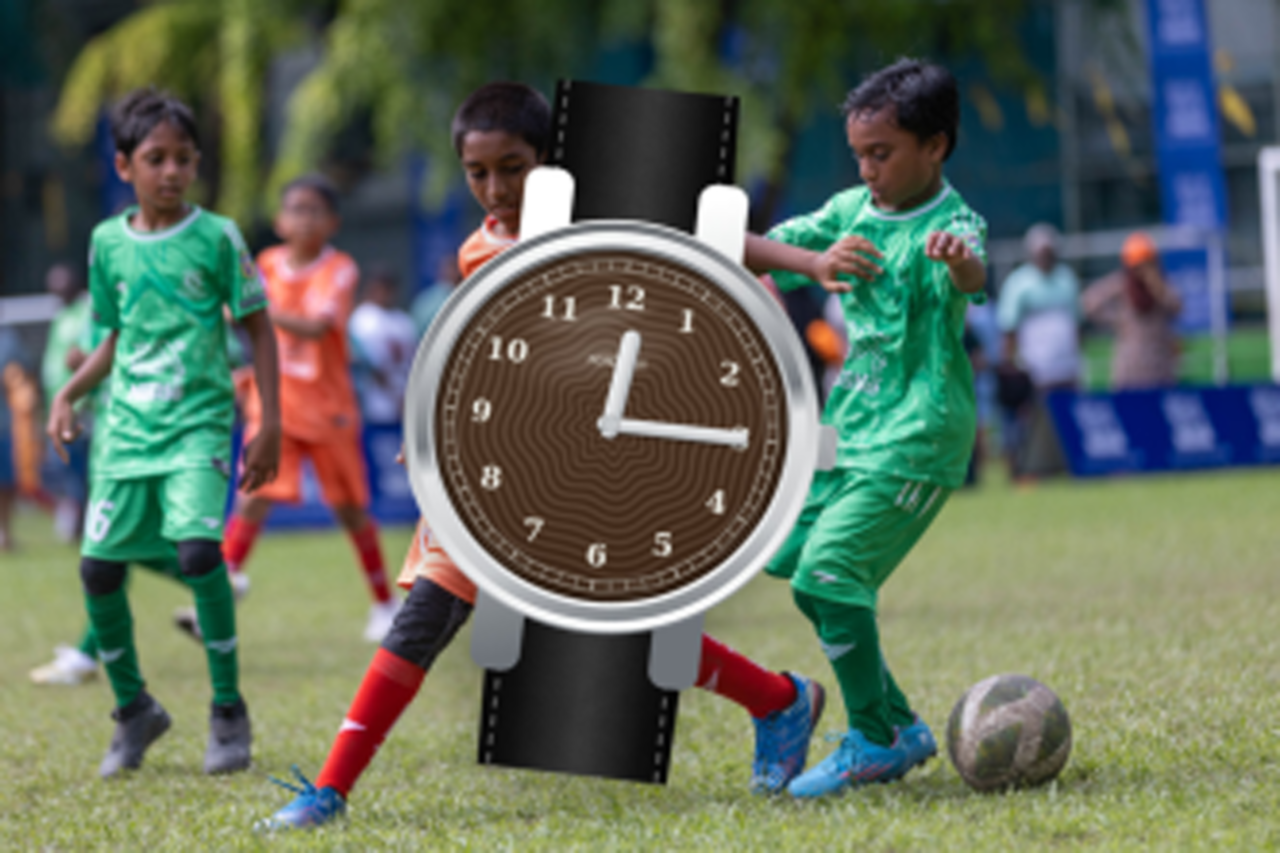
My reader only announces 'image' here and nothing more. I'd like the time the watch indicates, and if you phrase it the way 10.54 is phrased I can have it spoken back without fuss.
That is 12.15
